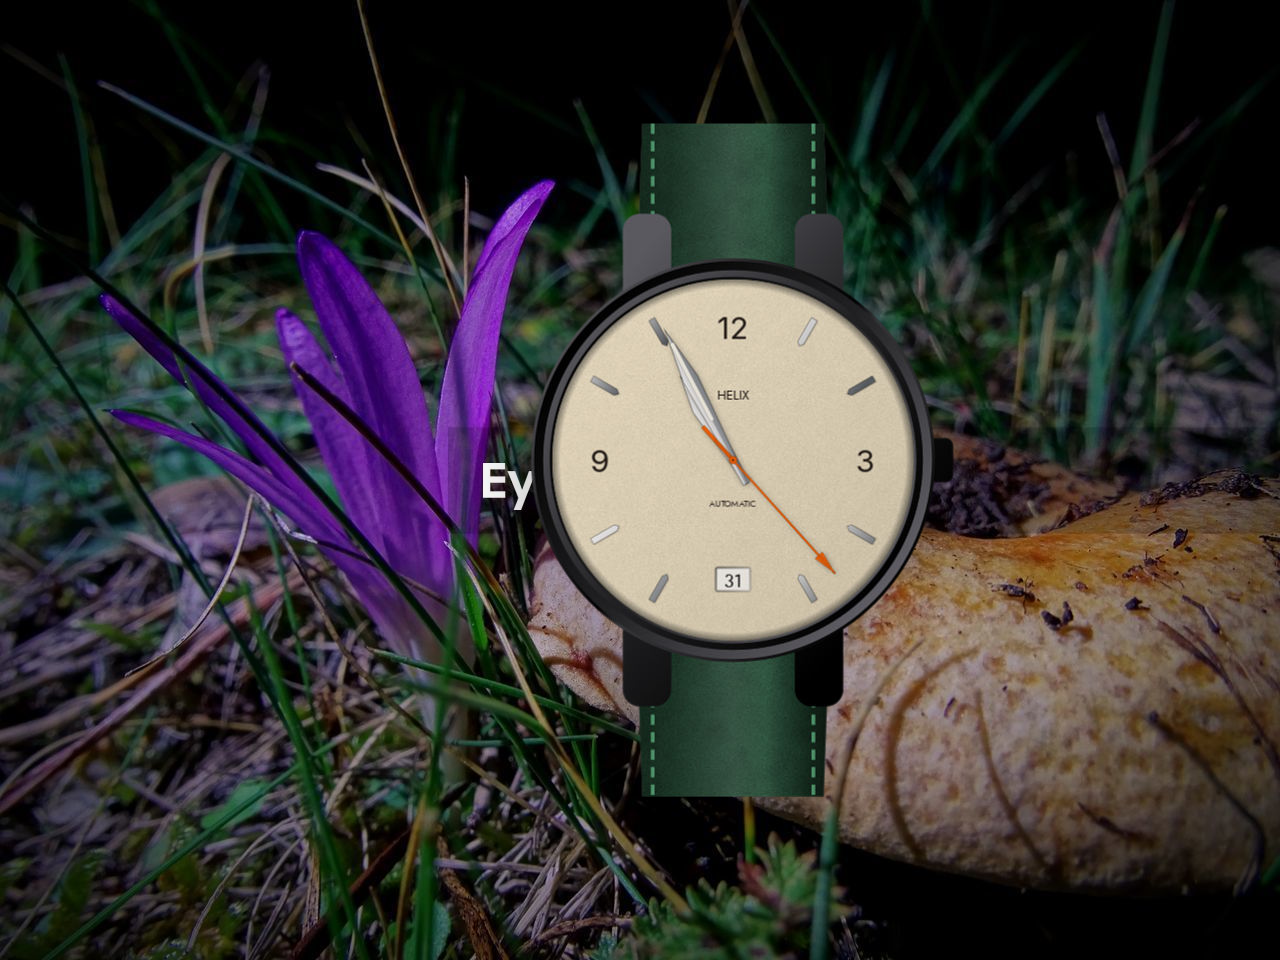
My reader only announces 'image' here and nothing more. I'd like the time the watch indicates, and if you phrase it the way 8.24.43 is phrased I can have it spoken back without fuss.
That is 10.55.23
